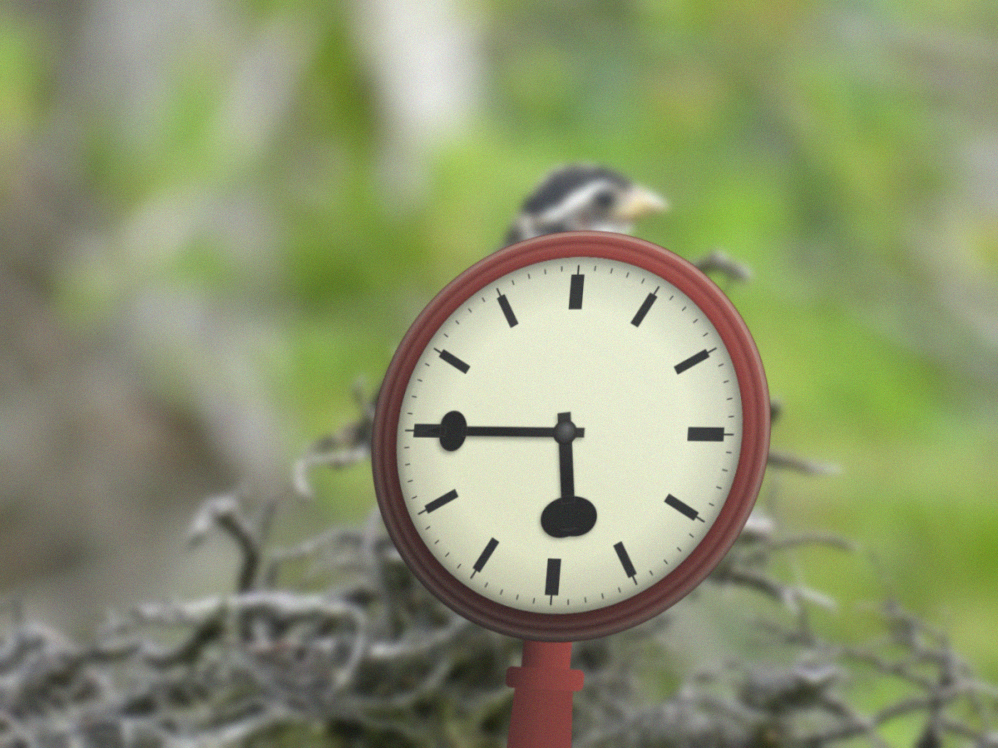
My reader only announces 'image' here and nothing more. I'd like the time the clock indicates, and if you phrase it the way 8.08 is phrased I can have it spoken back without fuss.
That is 5.45
